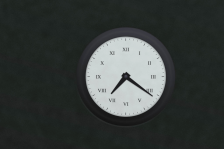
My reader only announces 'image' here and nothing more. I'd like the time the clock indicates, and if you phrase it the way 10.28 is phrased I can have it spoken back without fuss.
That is 7.21
